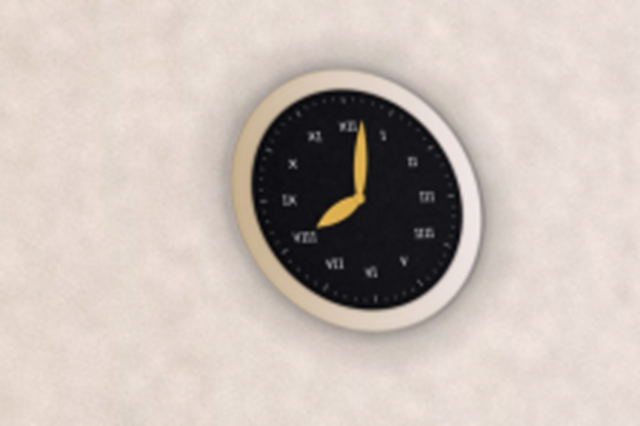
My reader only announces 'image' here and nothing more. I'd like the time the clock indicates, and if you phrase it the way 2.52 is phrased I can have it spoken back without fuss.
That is 8.02
